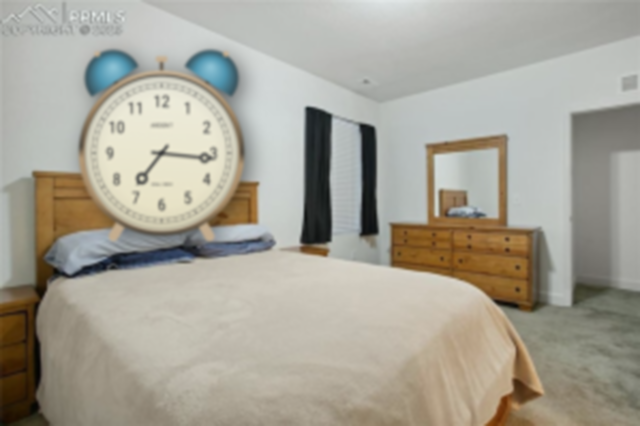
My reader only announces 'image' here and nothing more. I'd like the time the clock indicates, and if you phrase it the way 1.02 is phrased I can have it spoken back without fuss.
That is 7.16
